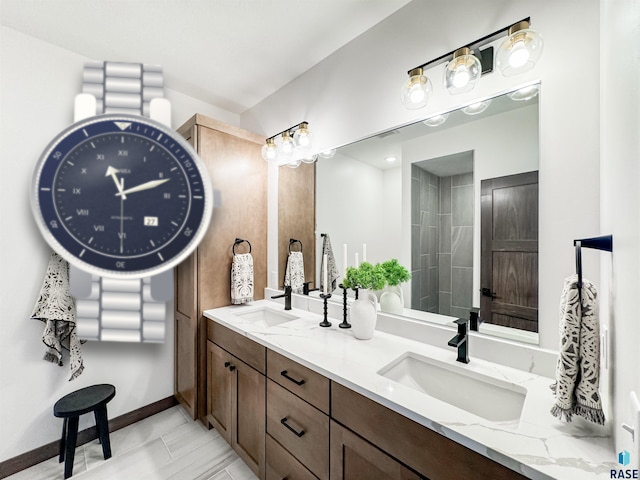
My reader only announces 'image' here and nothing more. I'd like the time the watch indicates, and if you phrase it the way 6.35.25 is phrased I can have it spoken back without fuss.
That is 11.11.30
